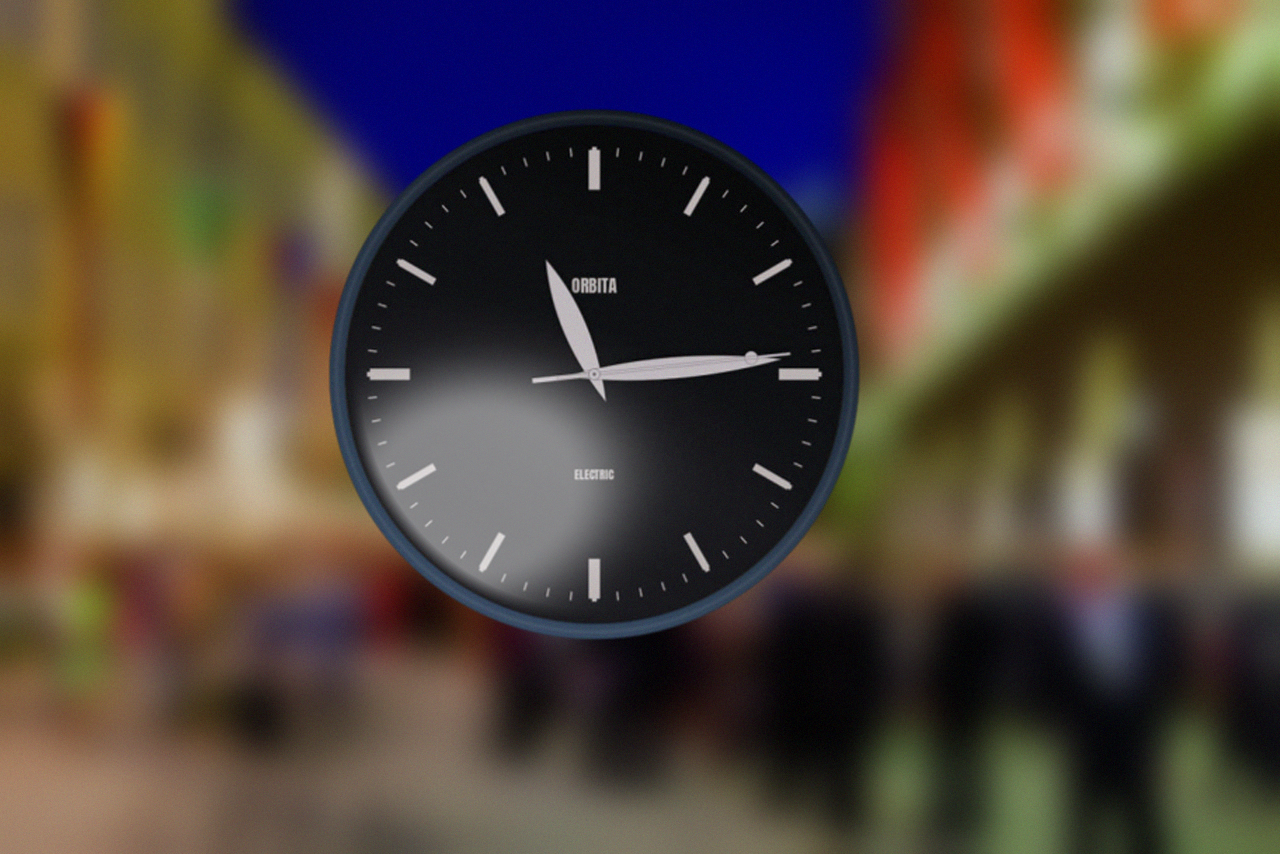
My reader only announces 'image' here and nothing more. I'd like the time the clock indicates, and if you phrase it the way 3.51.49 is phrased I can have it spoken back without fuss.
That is 11.14.14
